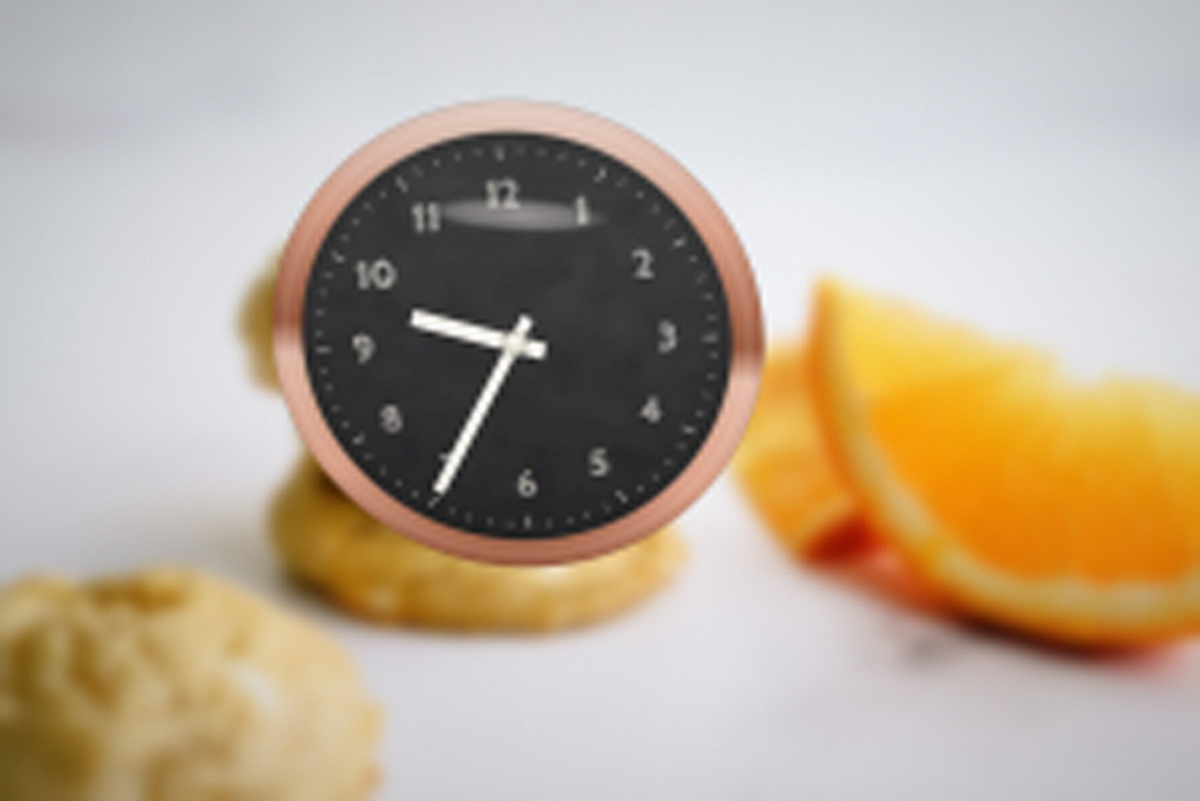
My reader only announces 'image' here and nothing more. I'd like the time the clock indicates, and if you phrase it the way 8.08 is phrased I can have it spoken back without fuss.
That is 9.35
